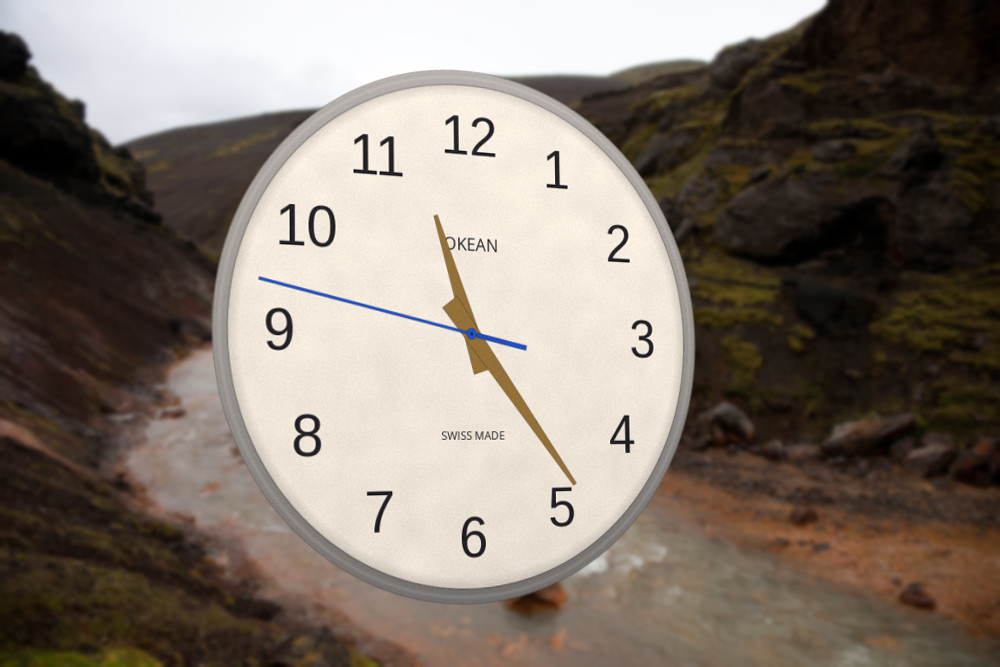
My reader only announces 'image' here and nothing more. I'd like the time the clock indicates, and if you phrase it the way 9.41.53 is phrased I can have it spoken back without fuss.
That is 11.23.47
